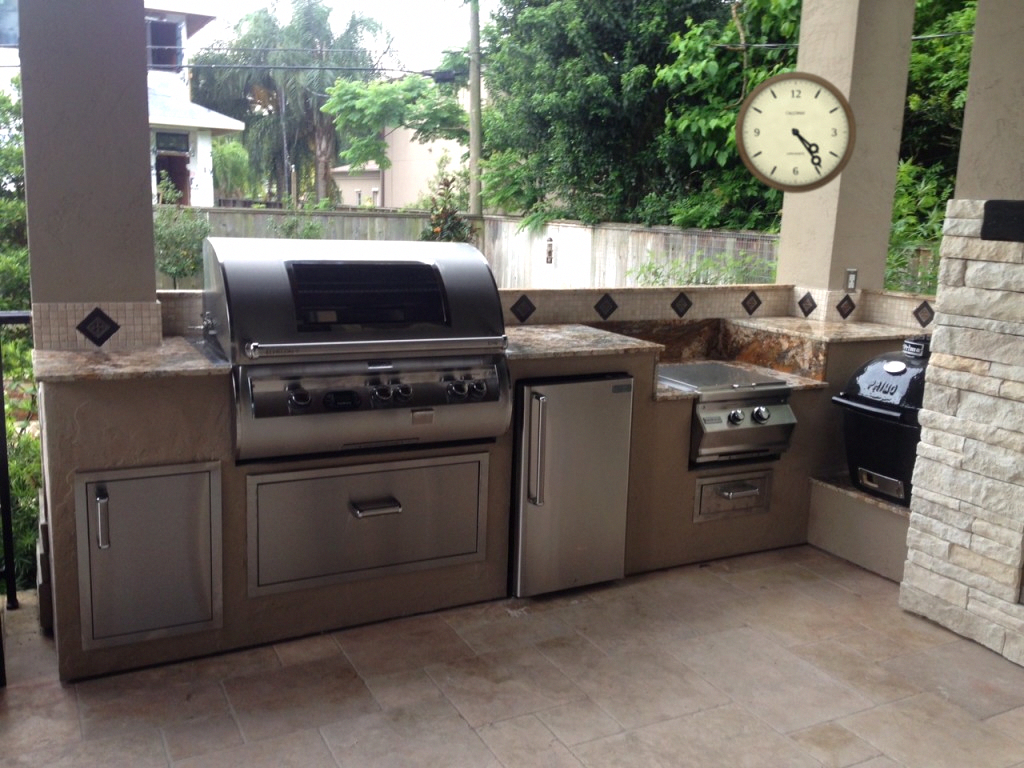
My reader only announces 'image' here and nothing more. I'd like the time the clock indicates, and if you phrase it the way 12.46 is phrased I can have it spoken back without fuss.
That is 4.24
